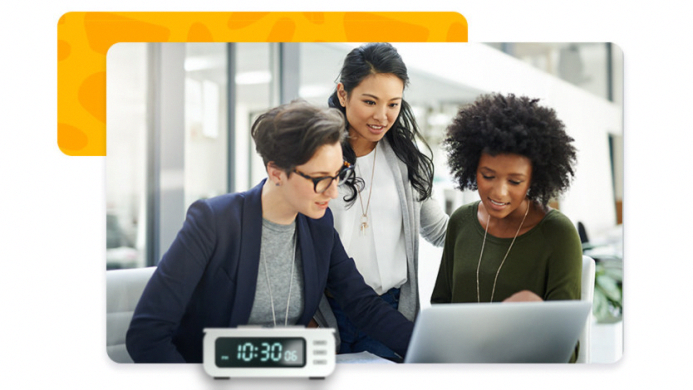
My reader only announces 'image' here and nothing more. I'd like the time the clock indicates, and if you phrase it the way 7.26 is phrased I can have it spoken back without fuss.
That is 10.30
